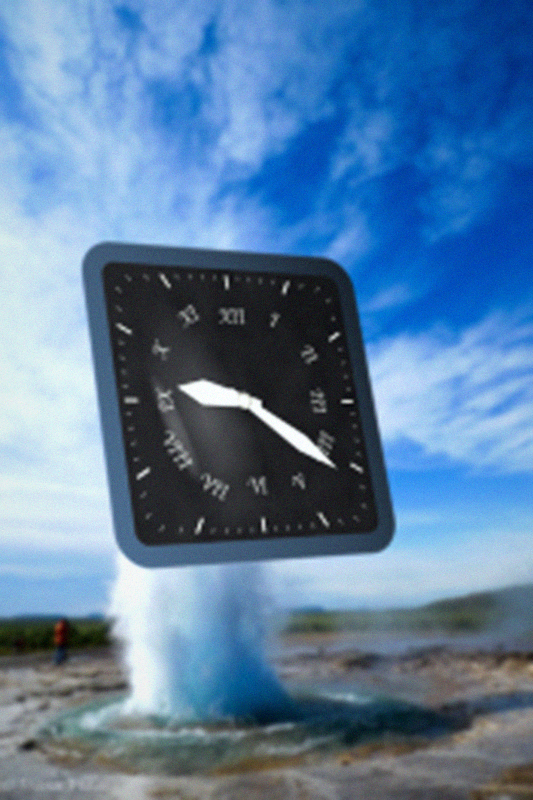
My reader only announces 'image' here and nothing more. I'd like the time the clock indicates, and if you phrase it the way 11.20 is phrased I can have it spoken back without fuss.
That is 9.21
